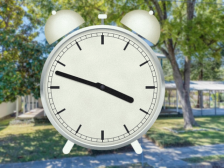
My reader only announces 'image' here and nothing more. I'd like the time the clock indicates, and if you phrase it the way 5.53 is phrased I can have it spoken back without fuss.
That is 3.48
